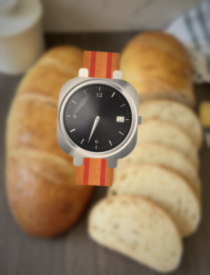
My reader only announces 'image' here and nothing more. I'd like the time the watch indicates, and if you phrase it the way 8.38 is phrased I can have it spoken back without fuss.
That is 6.33
